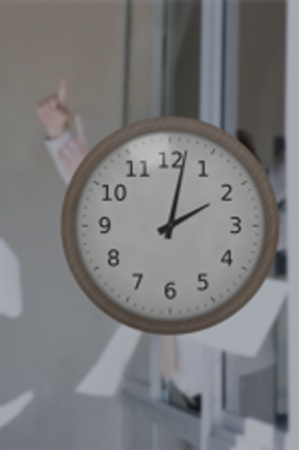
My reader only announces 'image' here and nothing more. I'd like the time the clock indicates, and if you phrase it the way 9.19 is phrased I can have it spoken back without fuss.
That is 2.02
